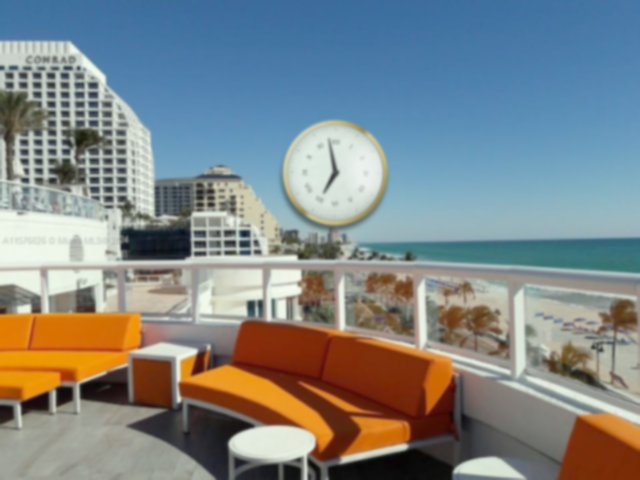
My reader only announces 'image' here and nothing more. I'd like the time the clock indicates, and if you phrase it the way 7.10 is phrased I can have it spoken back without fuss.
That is 6.58
